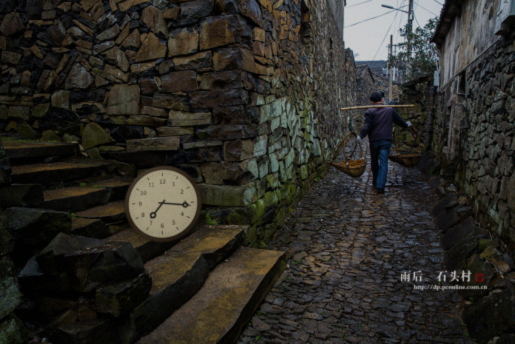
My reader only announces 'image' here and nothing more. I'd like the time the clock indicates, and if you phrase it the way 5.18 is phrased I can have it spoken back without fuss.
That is 7.16
